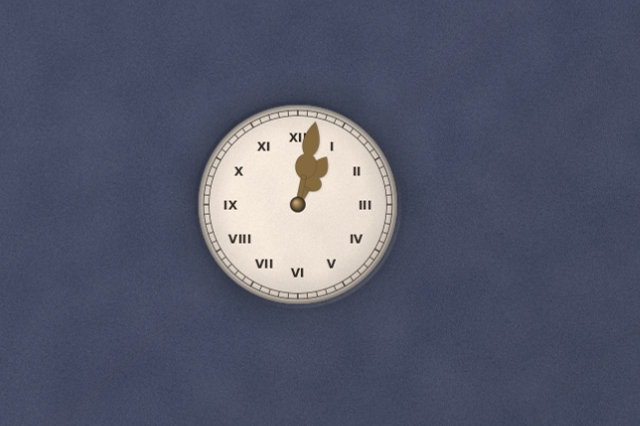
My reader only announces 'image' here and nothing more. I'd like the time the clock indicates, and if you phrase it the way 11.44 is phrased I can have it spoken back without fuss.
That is 1.02
